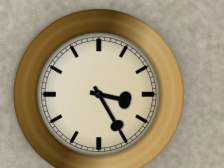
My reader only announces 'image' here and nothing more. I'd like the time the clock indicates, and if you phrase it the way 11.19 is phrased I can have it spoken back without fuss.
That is 3.25
